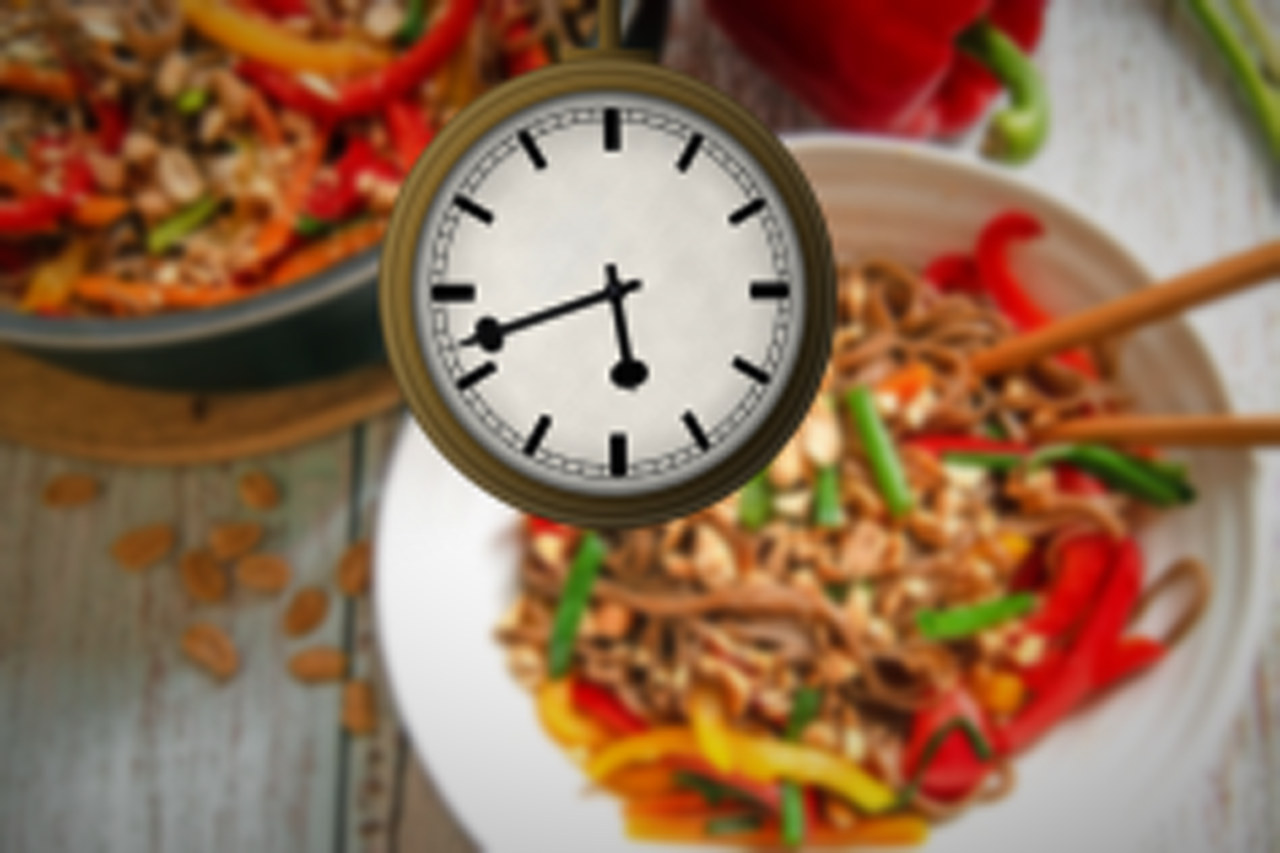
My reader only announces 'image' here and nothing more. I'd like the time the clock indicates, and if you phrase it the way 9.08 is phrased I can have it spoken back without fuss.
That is 5.42
